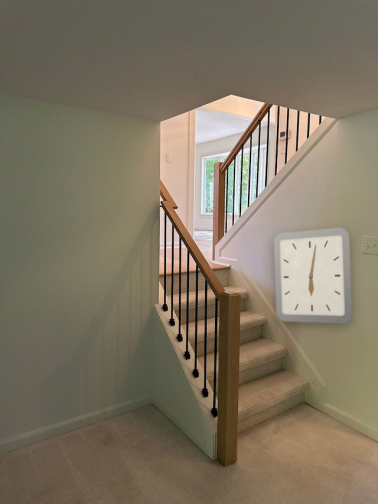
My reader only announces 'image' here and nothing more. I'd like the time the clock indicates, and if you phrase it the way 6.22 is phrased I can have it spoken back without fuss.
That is 6.02
